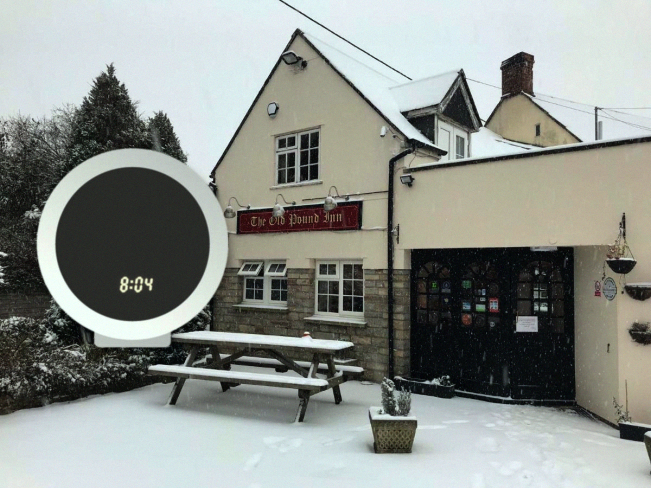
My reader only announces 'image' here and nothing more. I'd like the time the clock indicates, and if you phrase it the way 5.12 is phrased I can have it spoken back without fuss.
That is 8.04
